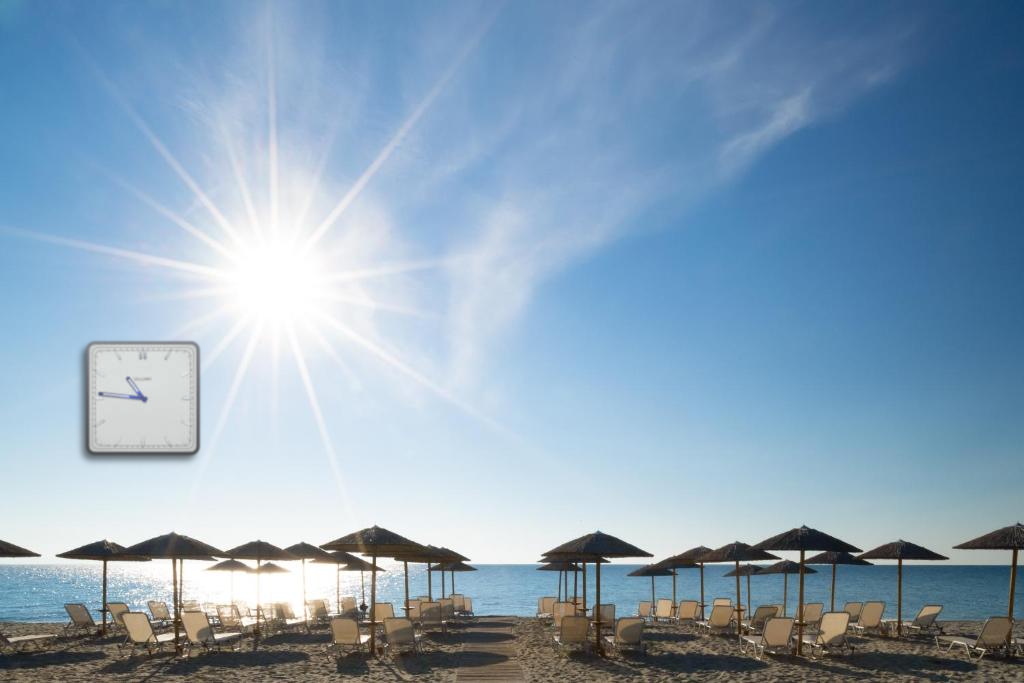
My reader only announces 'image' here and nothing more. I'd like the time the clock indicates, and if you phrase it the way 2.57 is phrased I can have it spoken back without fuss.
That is 10.46
